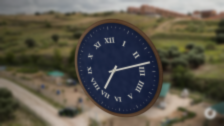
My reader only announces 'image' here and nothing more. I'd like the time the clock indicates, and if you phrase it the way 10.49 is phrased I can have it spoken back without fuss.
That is 7.13
